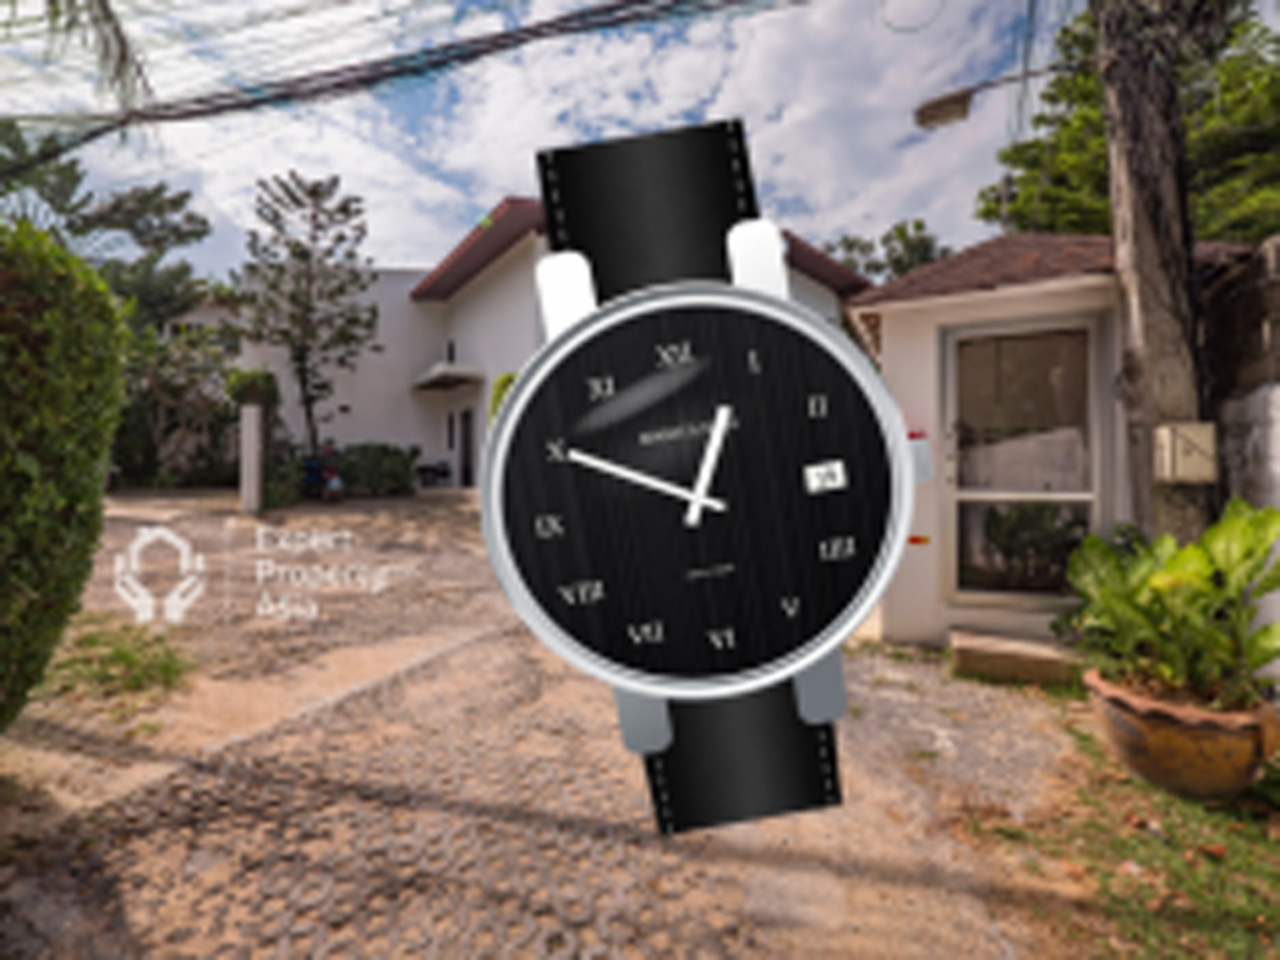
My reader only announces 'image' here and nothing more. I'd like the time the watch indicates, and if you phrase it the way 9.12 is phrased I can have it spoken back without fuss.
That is 12.50
